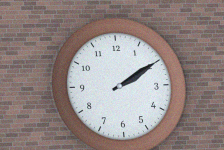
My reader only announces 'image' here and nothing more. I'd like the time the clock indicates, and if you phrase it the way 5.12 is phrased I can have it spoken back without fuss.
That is 2.10
